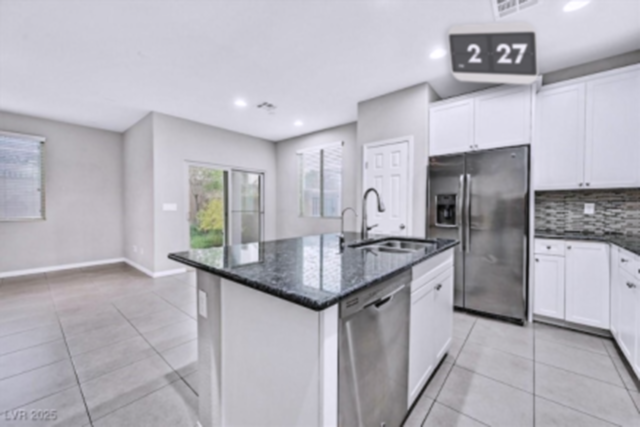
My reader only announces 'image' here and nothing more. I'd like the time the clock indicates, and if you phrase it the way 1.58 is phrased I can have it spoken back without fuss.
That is 2.27
